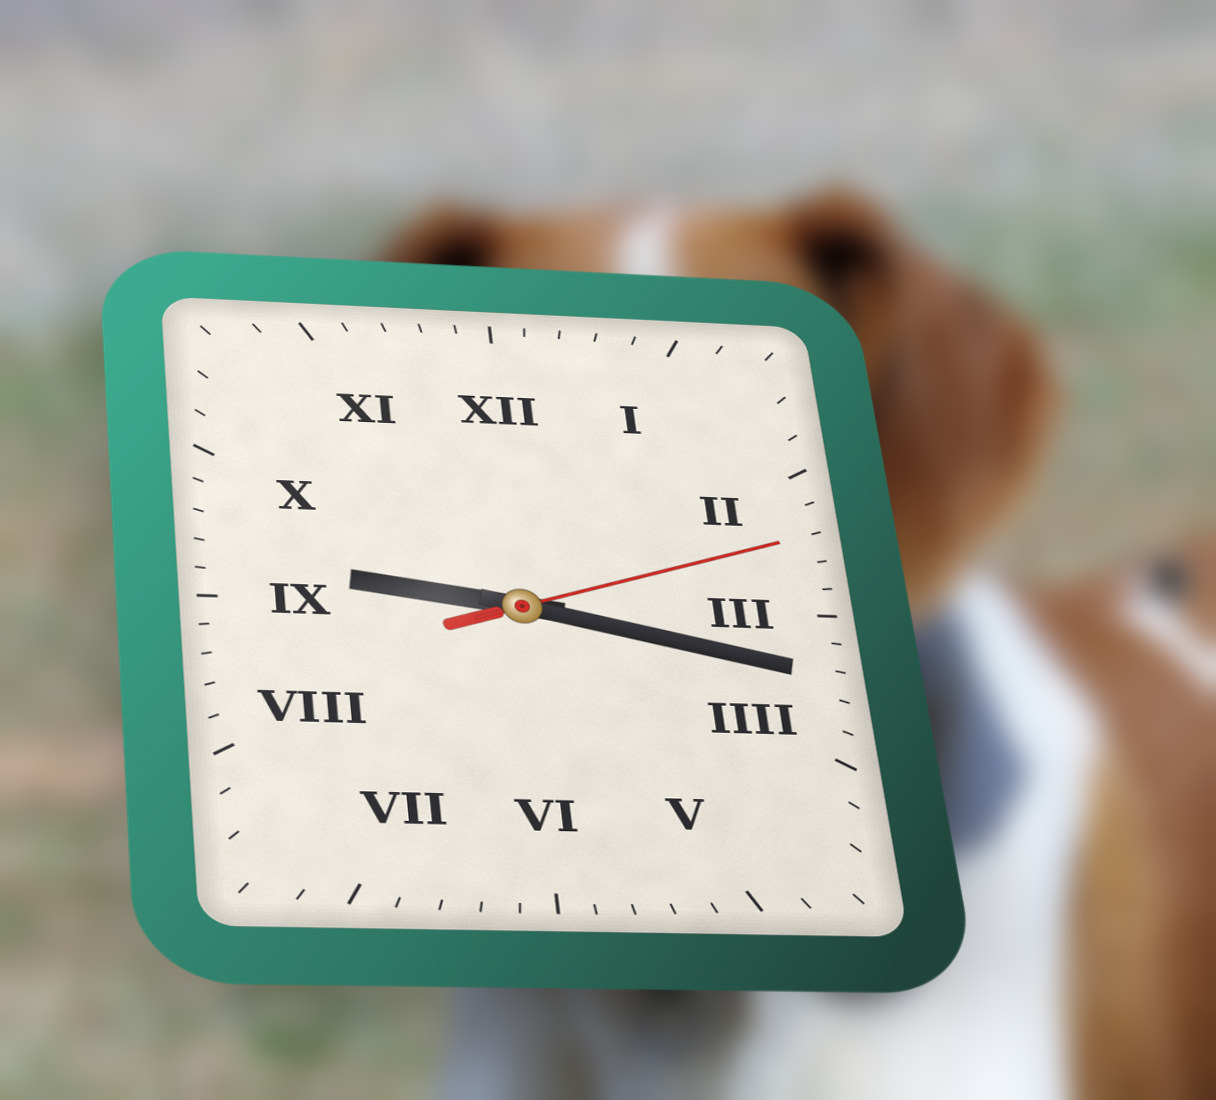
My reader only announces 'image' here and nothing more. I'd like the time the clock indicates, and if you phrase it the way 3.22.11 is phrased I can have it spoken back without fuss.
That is 9.17.12
